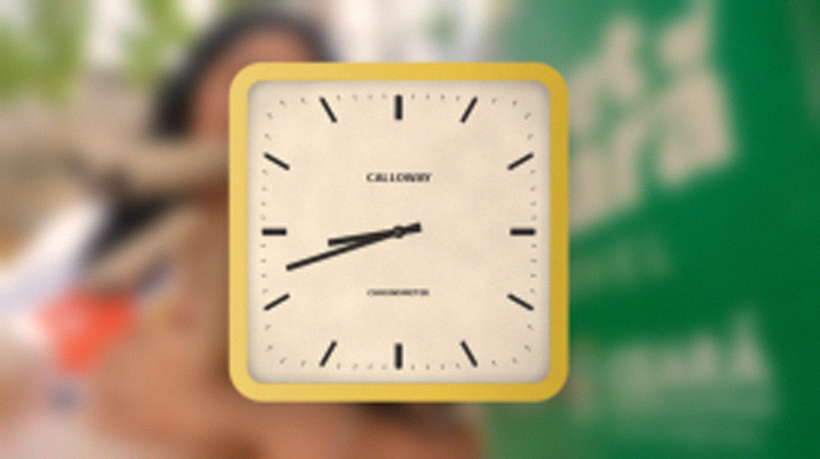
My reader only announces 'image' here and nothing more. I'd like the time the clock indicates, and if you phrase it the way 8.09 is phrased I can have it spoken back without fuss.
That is 8.42
